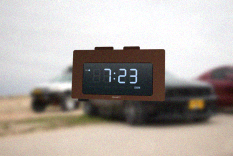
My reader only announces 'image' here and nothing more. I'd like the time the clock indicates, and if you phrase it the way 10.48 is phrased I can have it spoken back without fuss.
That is 7.23
